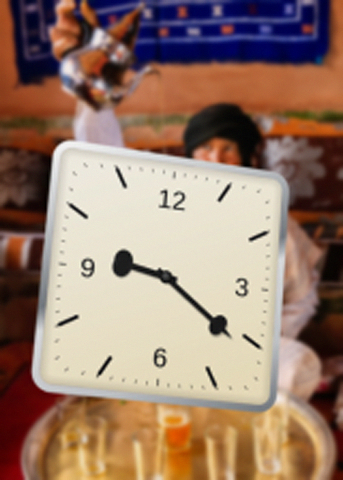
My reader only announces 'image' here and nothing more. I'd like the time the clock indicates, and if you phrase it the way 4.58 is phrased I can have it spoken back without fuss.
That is 9.21
